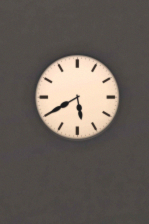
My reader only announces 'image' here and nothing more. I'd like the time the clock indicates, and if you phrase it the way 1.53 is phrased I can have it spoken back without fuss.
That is 5.40
